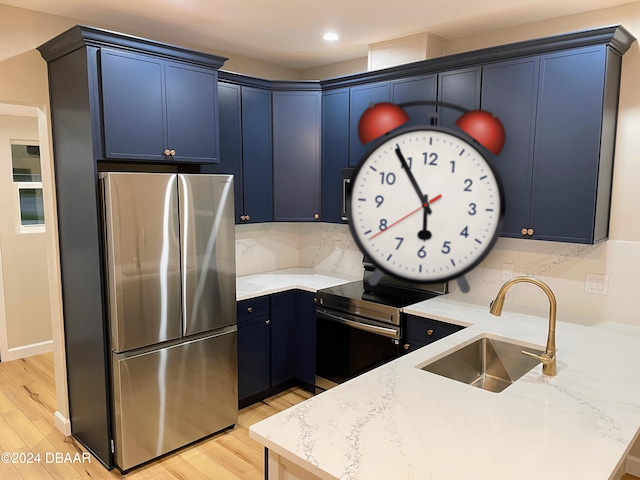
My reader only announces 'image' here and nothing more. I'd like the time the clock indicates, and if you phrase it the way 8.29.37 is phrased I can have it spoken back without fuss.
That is 5.54.39
